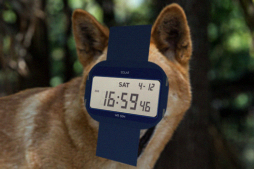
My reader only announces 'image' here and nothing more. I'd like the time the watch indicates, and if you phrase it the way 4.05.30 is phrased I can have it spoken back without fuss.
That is 16.59.46
